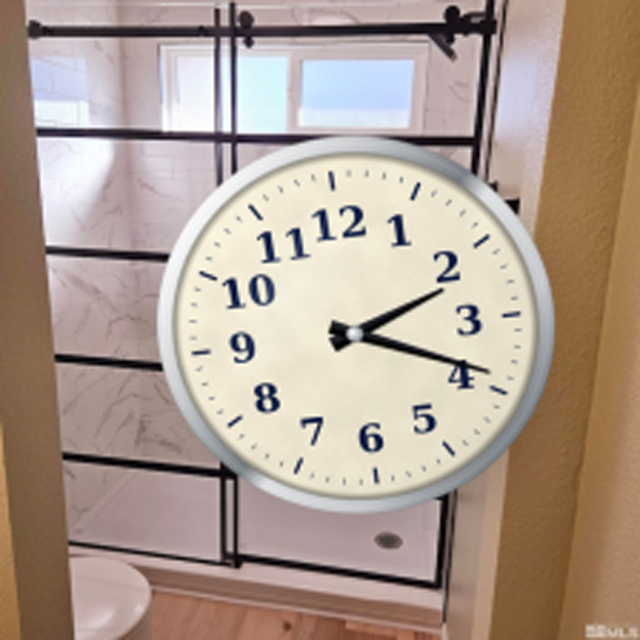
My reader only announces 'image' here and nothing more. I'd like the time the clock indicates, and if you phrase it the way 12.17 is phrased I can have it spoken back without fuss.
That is 2.19
